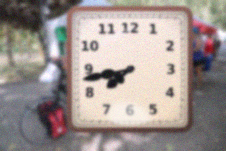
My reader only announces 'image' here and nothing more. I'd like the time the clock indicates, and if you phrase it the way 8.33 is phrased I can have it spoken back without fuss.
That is 7.43
